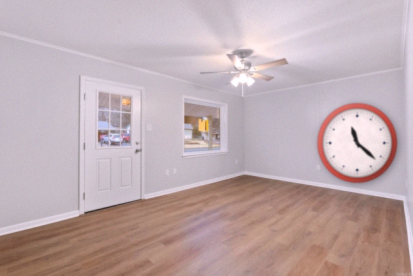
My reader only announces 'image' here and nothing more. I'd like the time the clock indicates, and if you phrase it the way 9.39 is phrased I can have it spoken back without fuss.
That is 11.22
